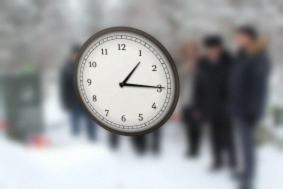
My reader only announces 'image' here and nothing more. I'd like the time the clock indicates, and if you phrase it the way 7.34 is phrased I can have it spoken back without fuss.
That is 1.15
